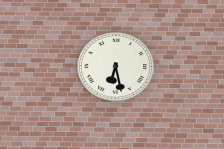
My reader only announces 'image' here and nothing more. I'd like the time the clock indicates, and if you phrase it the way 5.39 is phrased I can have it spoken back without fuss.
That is 6.28
